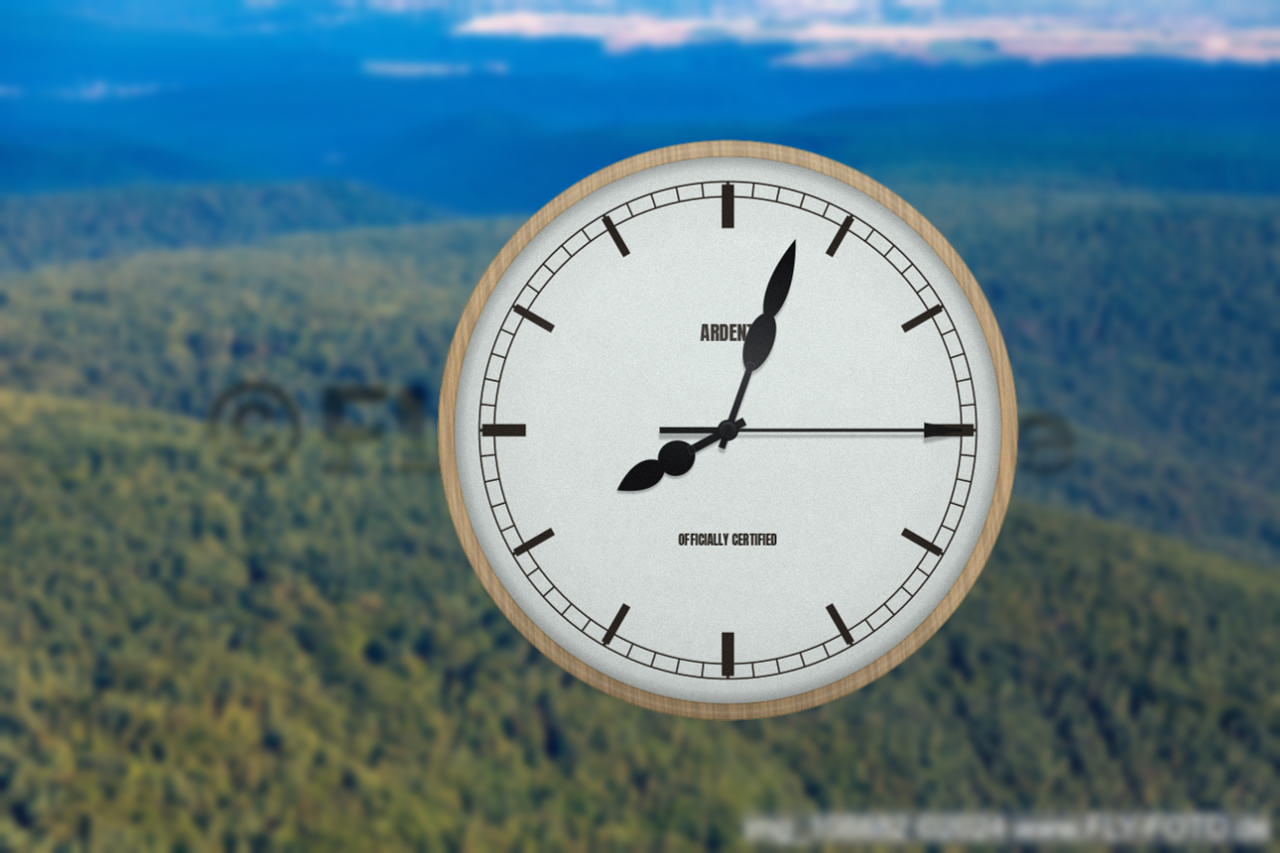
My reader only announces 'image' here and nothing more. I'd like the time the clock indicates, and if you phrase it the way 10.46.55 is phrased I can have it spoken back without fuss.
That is 8.03.15
